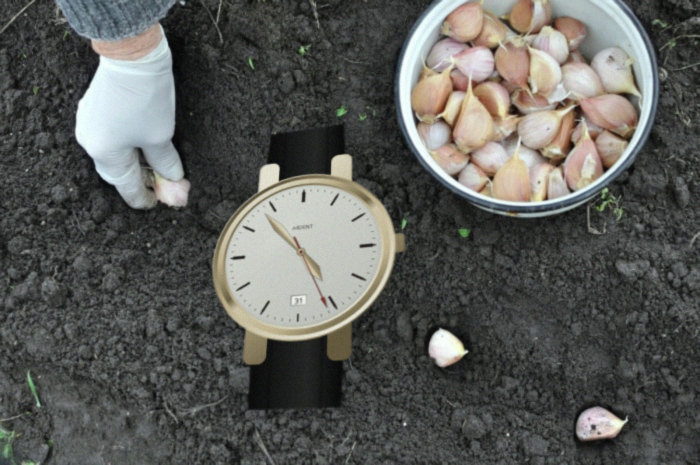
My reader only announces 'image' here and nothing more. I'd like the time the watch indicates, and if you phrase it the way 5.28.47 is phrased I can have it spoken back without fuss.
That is 4.53.26
